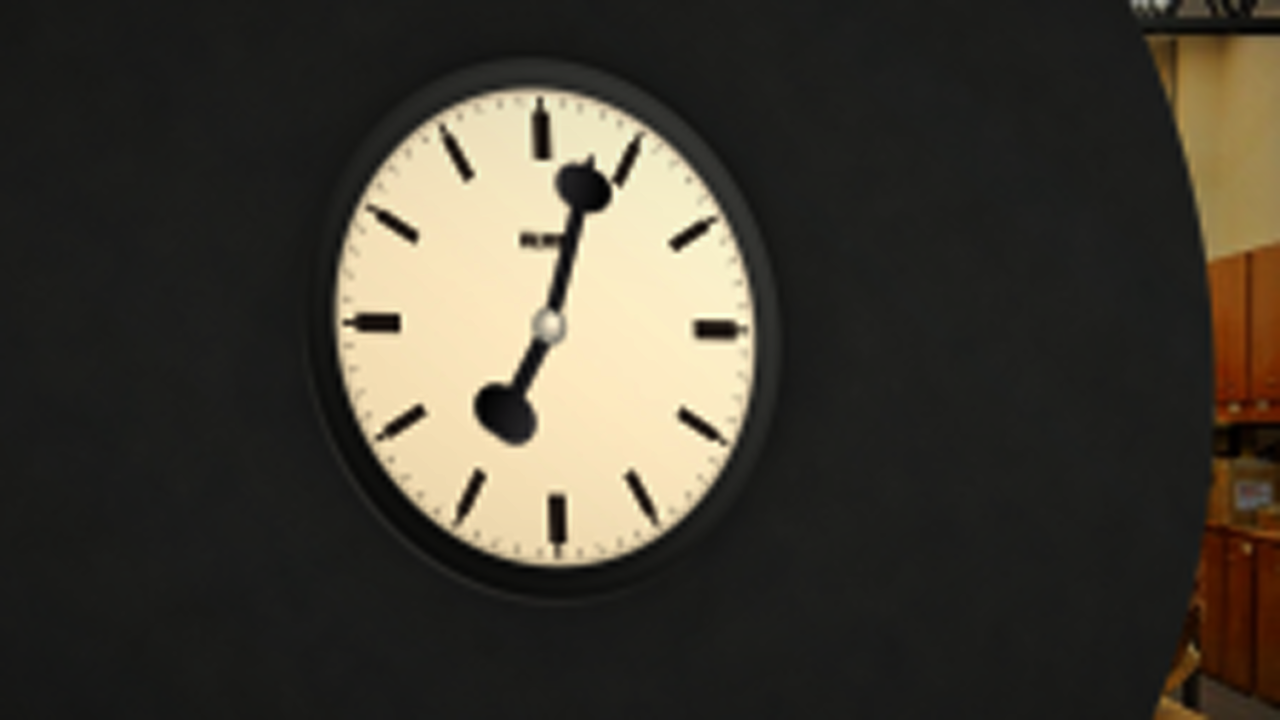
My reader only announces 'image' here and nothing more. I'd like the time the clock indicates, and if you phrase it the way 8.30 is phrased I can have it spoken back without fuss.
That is 7.03
